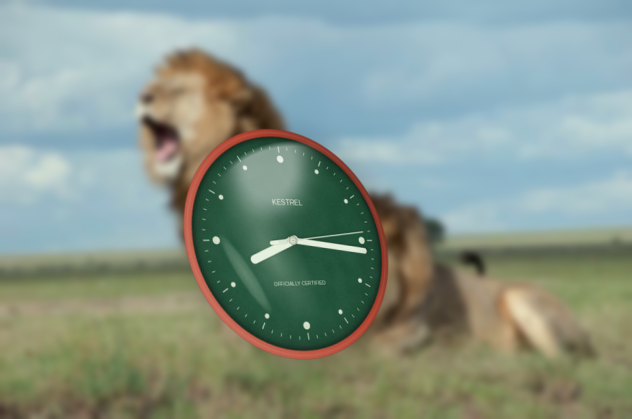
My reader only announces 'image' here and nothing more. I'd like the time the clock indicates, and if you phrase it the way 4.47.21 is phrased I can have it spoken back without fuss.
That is 8.16.14
